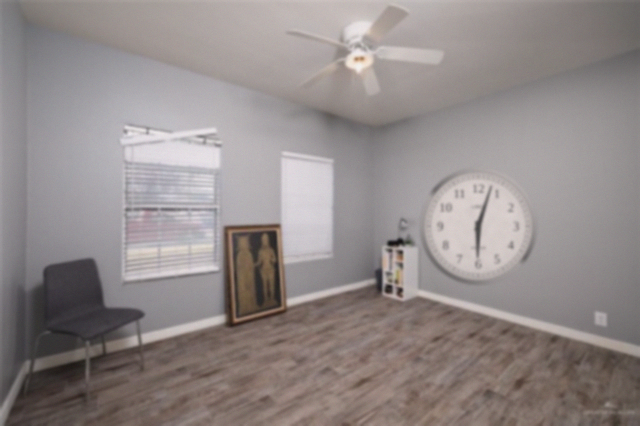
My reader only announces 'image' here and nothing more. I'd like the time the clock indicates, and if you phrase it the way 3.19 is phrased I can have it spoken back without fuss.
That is 6.03
